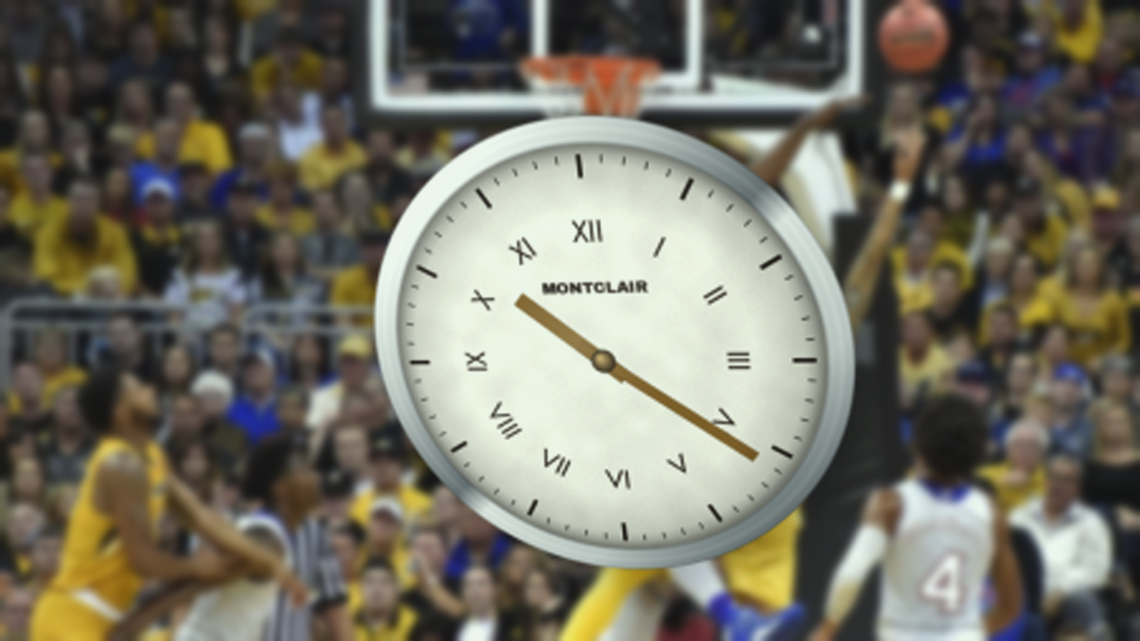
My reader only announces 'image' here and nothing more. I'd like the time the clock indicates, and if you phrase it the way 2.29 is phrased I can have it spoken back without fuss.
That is 10.21
